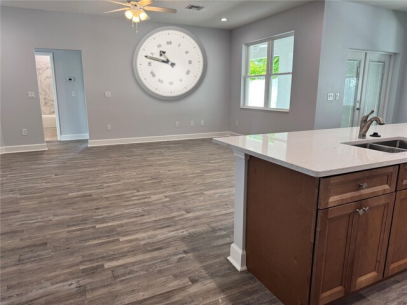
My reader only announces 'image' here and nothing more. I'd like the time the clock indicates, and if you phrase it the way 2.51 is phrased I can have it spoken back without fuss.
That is 10.48
